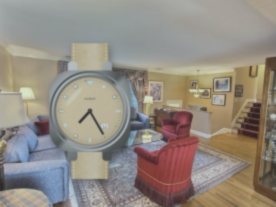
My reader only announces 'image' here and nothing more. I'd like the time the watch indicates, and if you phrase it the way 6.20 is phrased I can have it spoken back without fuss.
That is 7.25
